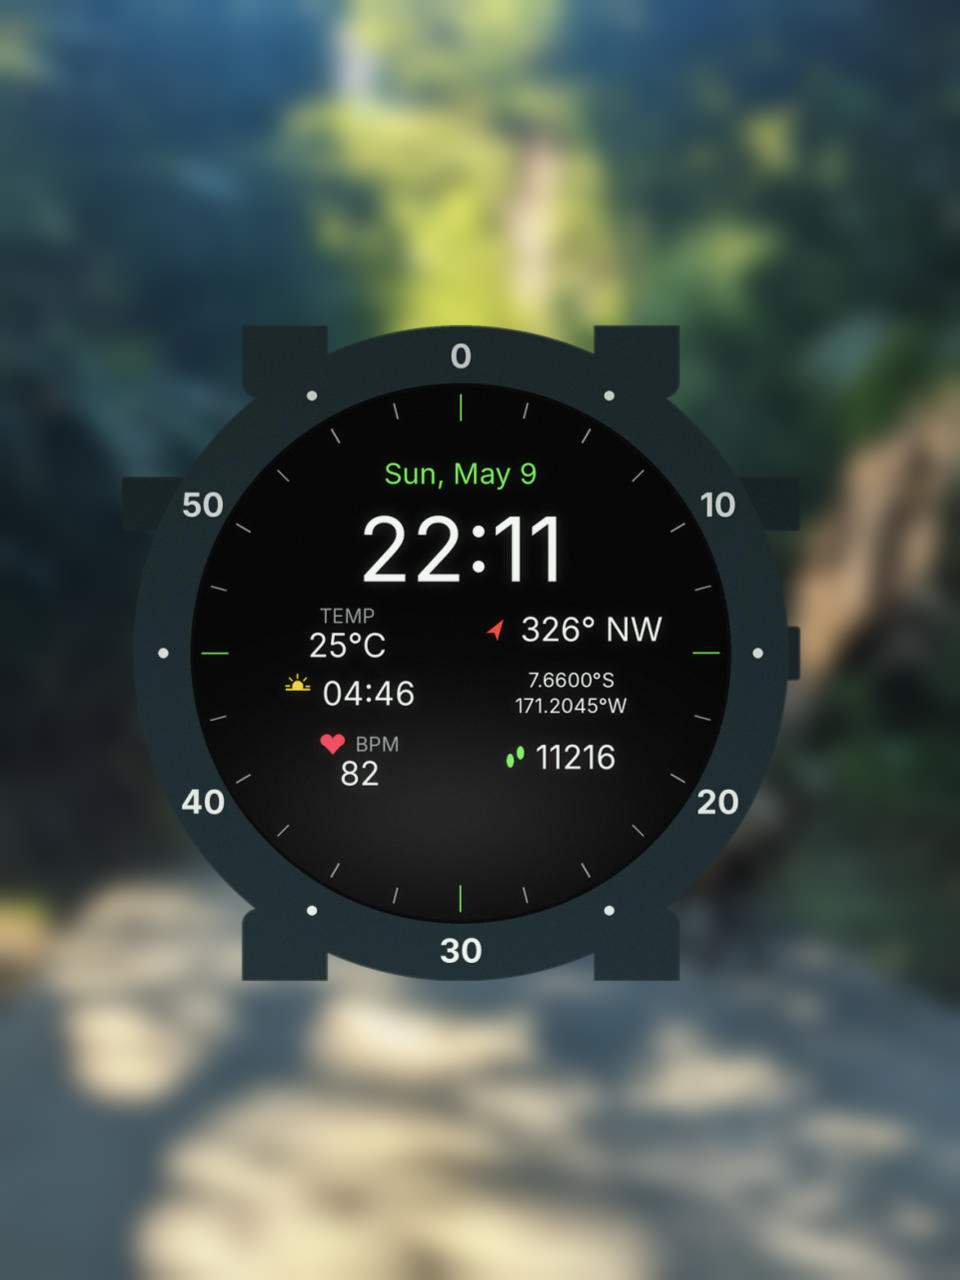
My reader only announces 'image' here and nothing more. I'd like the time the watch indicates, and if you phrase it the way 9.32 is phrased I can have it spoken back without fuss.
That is 22.11
